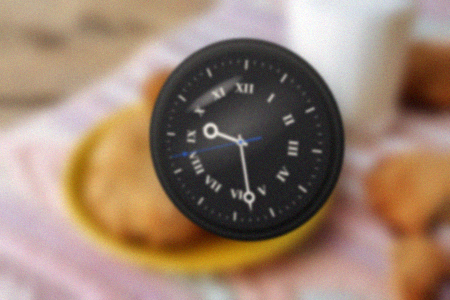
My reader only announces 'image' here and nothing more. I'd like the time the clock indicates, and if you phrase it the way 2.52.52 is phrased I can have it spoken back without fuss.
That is 9.27.42
